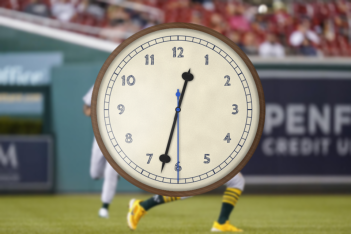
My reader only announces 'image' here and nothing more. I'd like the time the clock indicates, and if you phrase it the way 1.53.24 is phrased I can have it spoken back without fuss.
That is 12.32.30
